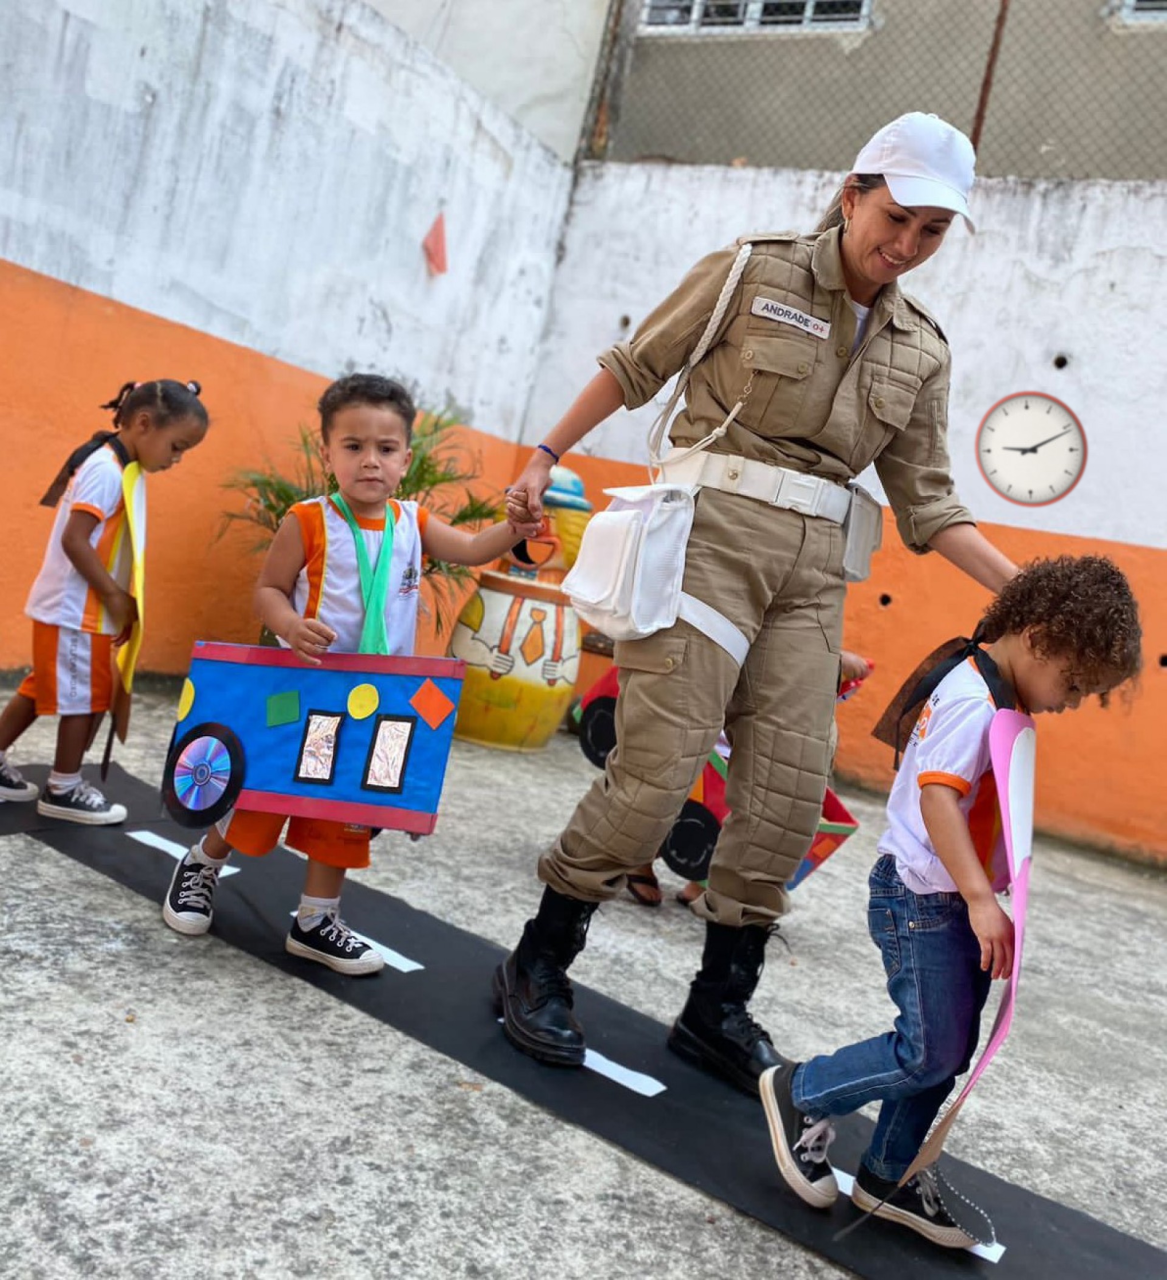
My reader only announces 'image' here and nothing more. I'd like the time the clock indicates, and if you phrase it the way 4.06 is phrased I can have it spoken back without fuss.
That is 9.11
